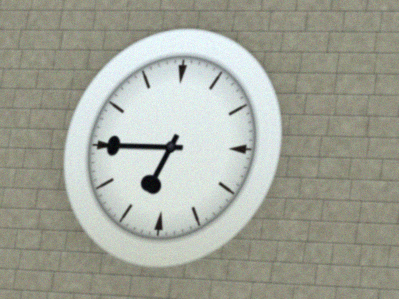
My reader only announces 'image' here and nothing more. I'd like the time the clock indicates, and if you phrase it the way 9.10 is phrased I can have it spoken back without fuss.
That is 6.45
